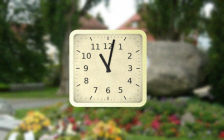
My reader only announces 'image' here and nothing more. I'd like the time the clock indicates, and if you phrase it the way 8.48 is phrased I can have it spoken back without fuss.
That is 11.02
